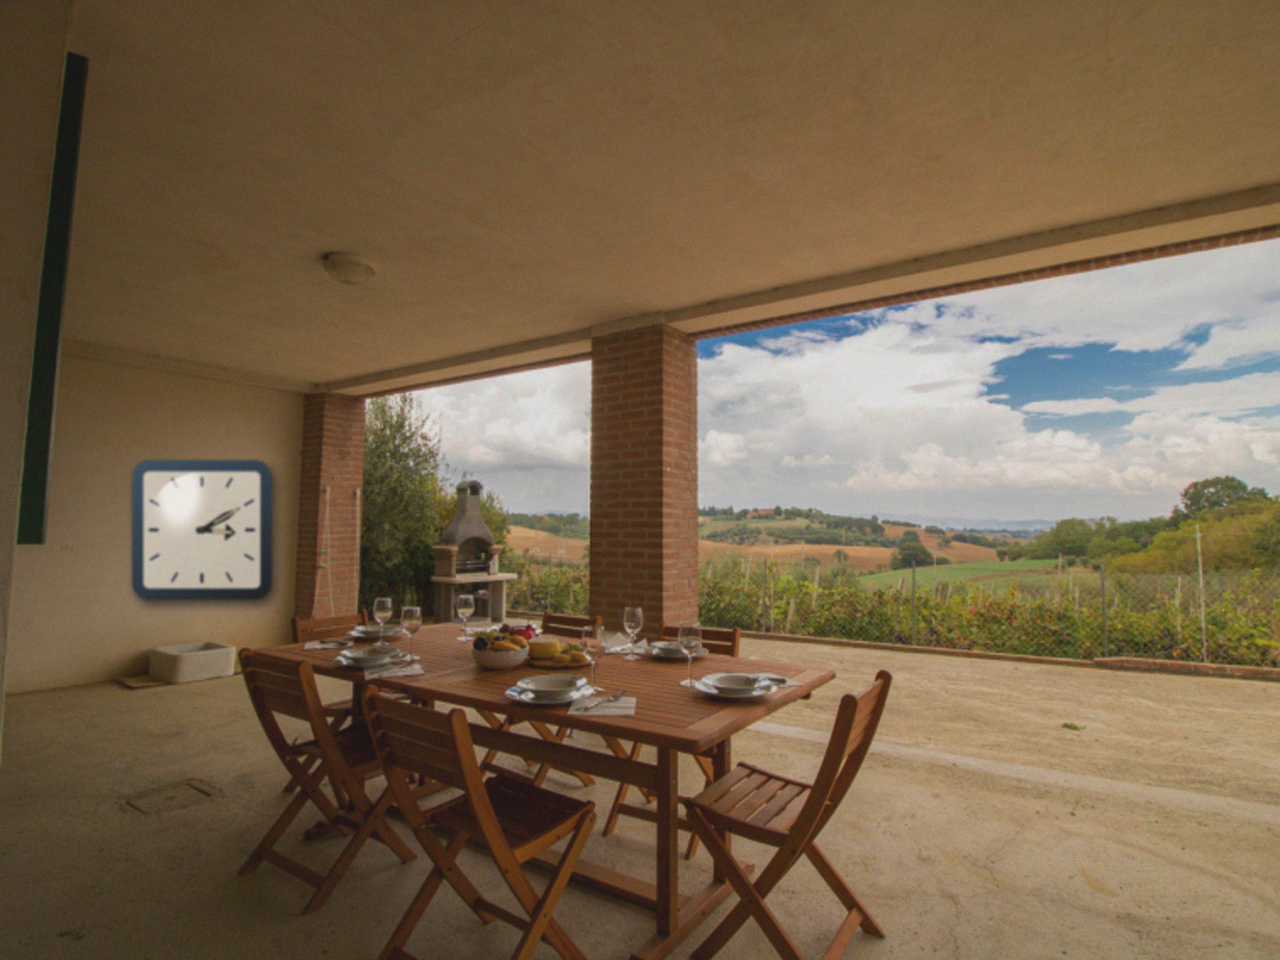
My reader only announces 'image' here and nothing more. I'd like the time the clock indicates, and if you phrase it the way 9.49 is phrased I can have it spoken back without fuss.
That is 3.10
